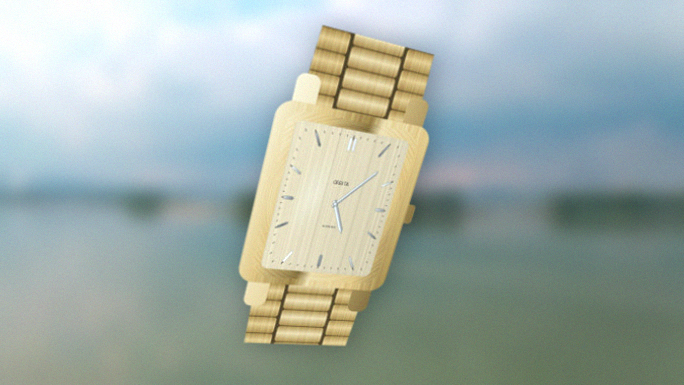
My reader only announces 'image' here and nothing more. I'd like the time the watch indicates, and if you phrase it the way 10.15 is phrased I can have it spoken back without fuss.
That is 5.07
